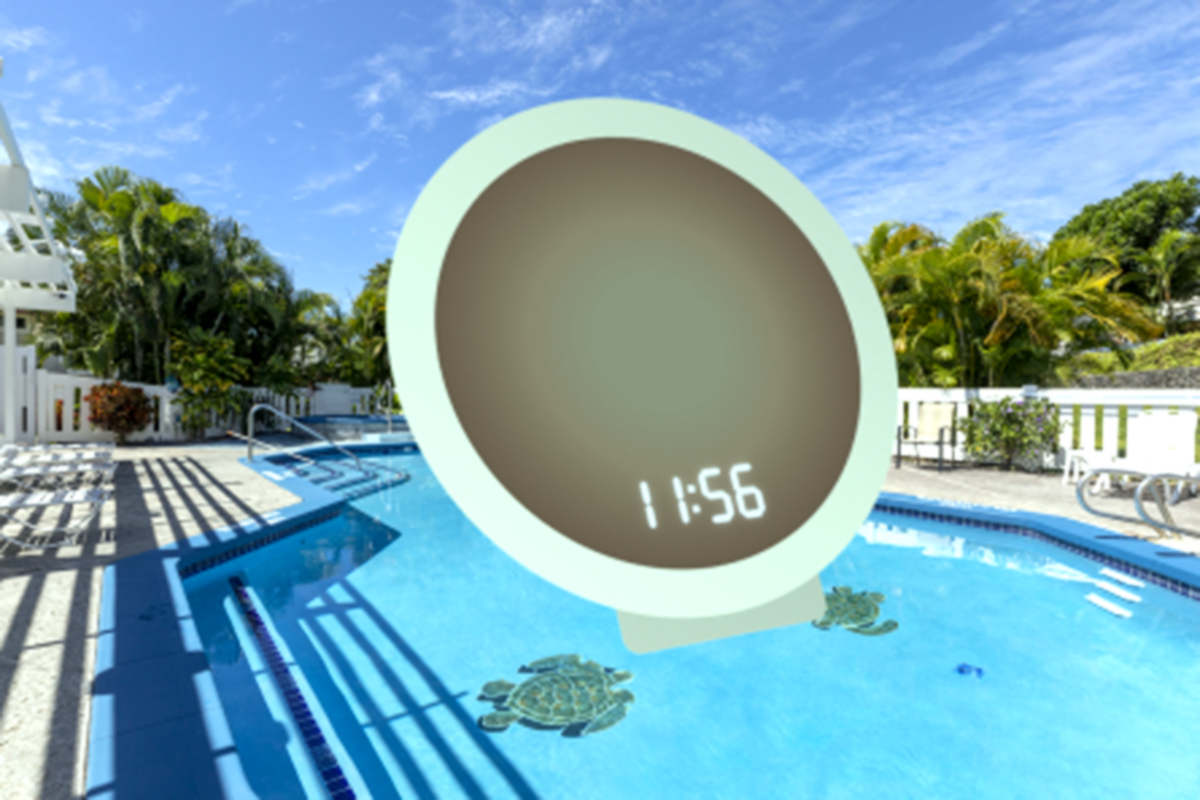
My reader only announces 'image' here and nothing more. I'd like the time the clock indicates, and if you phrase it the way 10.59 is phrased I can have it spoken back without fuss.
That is 11.56
